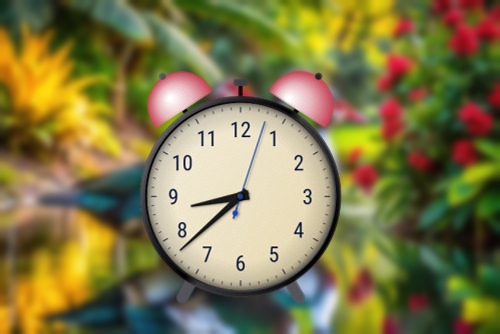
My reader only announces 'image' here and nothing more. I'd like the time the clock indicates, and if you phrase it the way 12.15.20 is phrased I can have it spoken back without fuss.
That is 8.38.03
